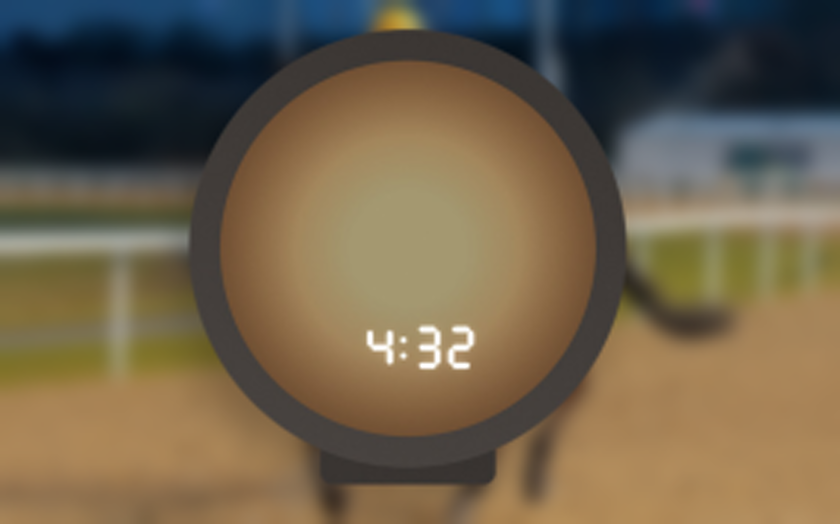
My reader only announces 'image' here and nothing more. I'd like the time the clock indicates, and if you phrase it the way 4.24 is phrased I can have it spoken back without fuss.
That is 4.32
